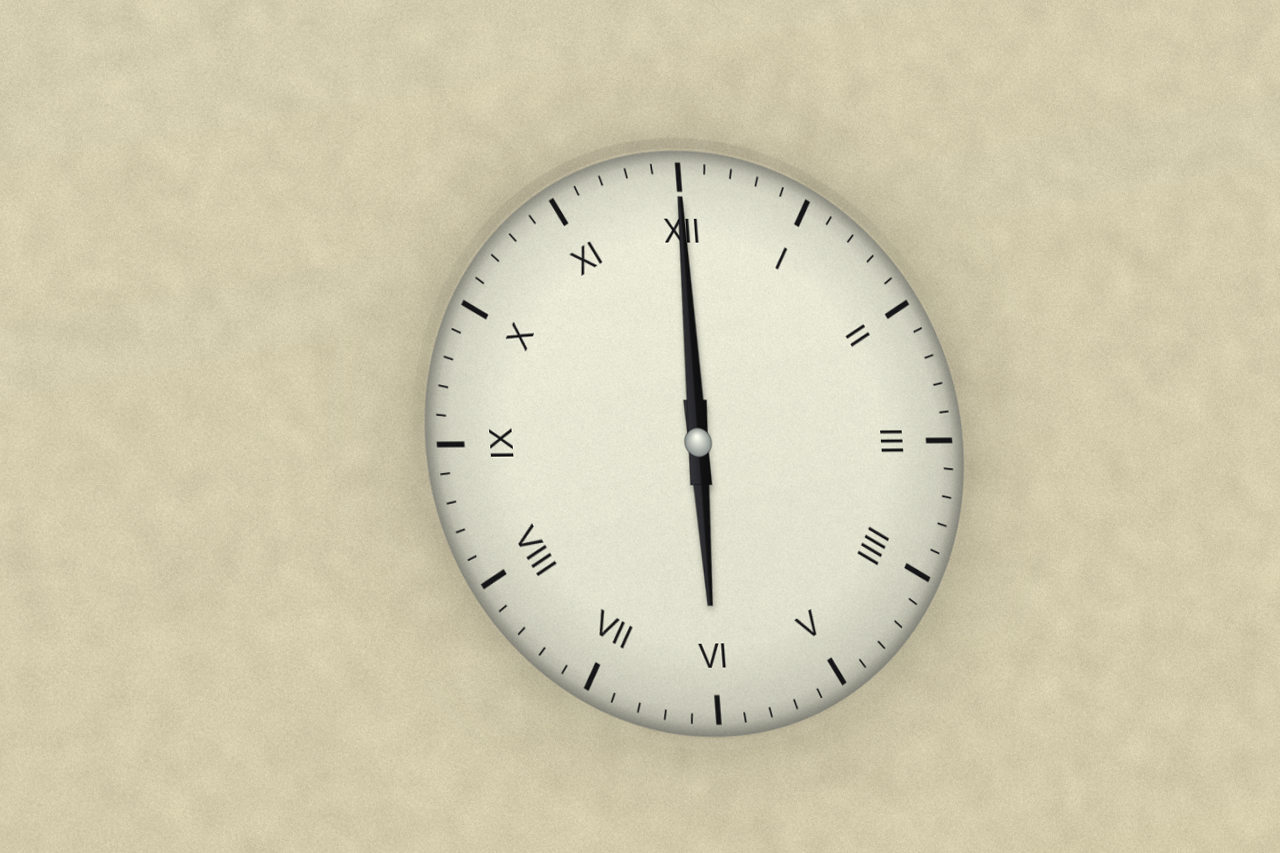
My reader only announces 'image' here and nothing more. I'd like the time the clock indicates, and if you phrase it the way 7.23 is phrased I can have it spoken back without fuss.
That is 6.00
